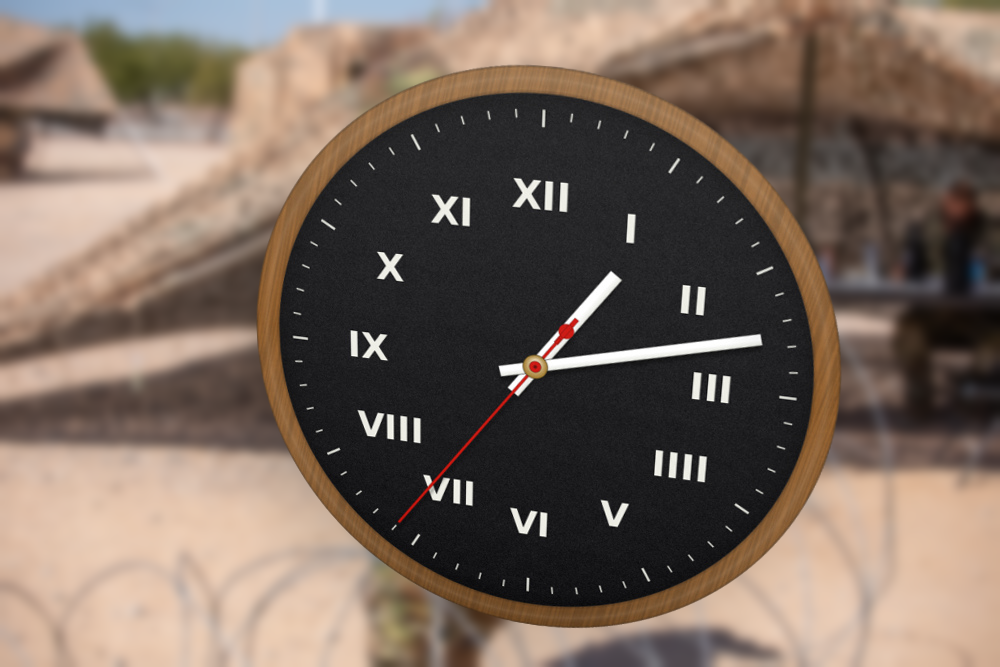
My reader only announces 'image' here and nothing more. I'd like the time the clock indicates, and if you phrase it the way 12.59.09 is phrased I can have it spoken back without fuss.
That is 1.12.36
